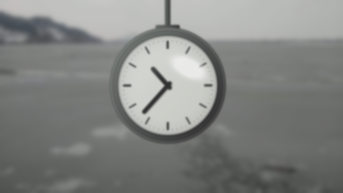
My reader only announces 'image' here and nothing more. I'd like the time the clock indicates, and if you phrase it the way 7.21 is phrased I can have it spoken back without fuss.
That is 10.37
